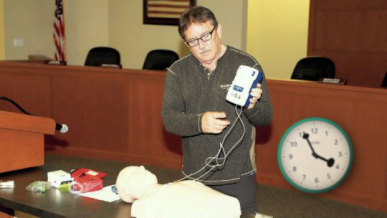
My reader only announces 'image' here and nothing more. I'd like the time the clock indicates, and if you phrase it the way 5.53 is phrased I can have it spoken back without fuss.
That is 3.56
